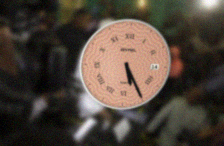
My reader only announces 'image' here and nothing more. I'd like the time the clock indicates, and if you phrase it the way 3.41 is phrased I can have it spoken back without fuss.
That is 5.25
